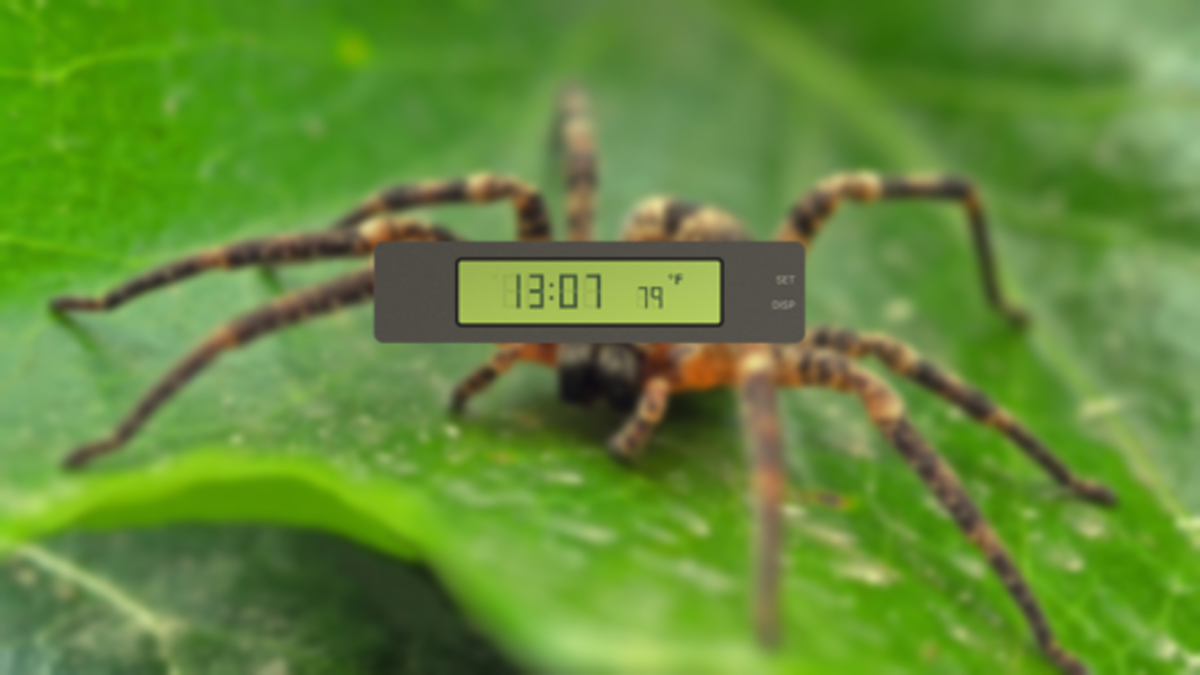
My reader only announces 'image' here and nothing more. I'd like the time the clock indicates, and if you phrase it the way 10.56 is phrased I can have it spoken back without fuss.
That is 13.07
